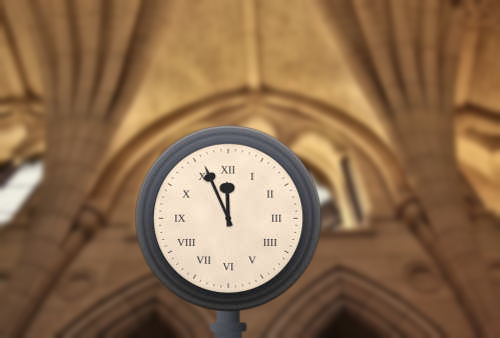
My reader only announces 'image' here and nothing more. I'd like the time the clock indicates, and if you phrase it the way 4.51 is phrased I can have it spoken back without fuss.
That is 11.56
